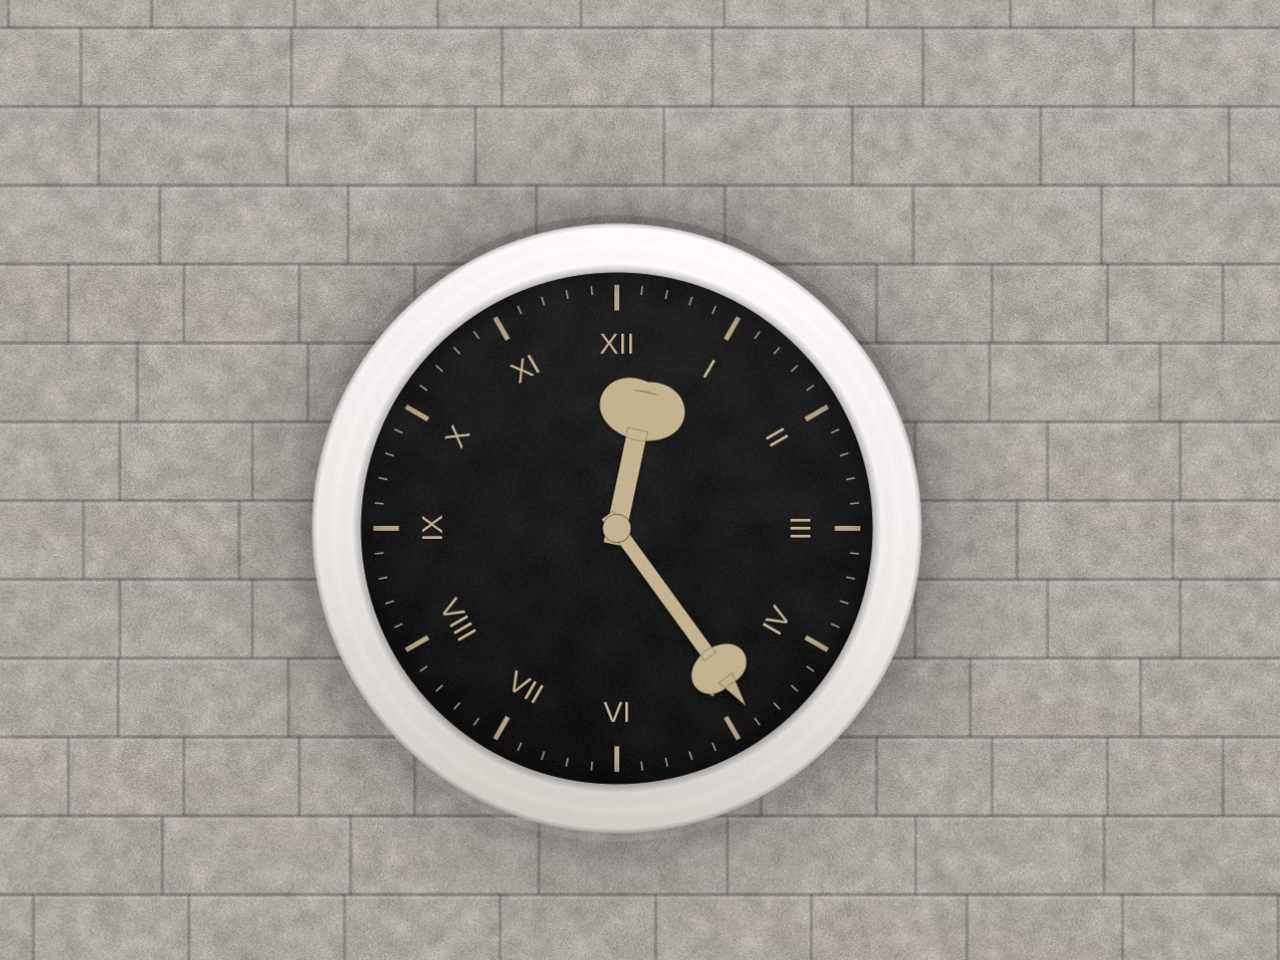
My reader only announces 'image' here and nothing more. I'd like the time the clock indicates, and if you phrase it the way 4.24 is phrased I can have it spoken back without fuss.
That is 12.24
